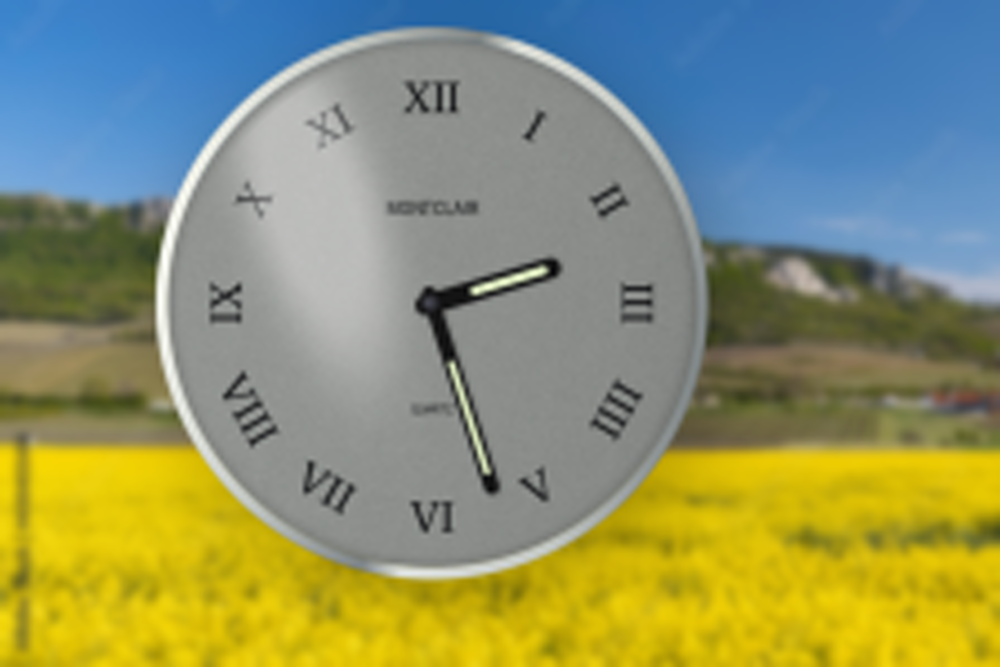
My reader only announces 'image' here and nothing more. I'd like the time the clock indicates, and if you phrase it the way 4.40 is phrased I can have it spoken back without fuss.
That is 2.27
